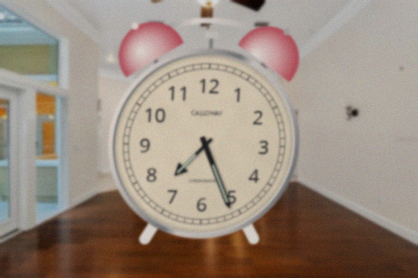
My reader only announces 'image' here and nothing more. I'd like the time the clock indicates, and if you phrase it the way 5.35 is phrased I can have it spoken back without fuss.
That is 7.26
